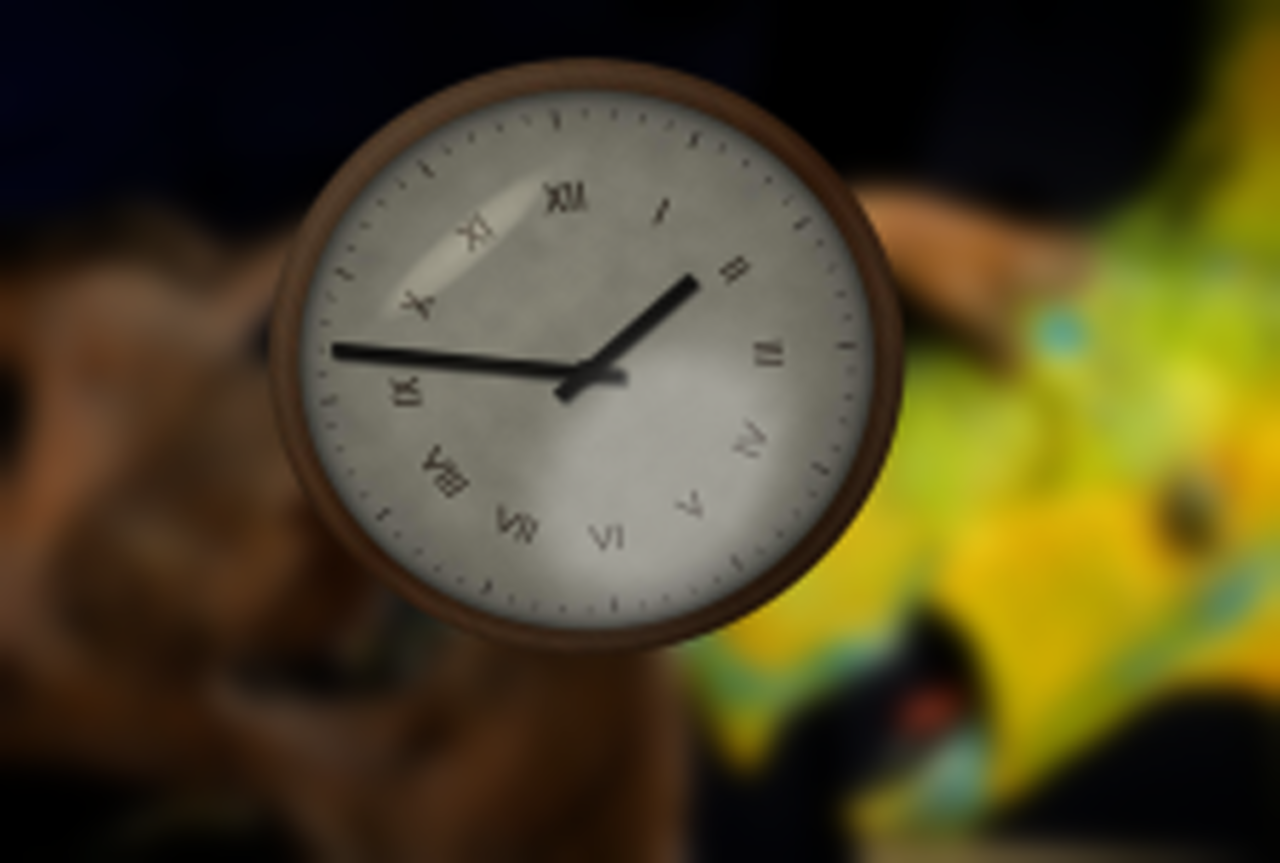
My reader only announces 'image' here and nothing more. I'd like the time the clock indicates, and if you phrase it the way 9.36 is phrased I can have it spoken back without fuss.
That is 1.47
